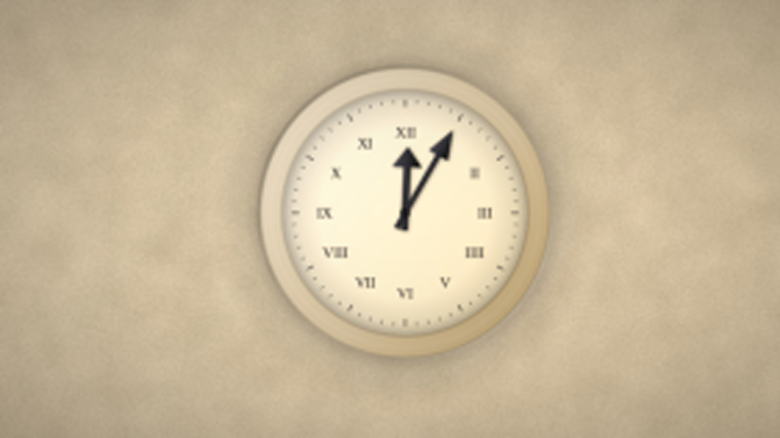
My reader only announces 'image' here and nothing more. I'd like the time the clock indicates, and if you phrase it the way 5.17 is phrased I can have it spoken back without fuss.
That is 12.05
